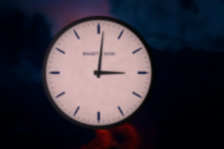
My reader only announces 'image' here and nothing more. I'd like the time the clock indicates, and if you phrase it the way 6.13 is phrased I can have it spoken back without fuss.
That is 3.01
